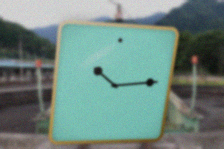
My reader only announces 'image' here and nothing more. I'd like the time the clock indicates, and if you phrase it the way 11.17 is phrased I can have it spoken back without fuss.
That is 10.14
